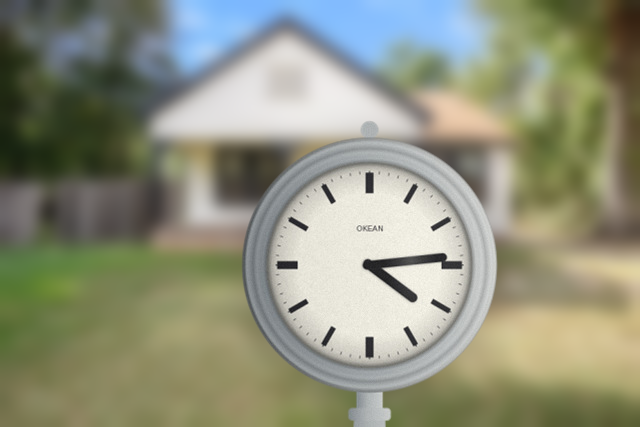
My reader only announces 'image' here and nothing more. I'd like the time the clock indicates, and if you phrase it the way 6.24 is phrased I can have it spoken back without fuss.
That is 4.14
